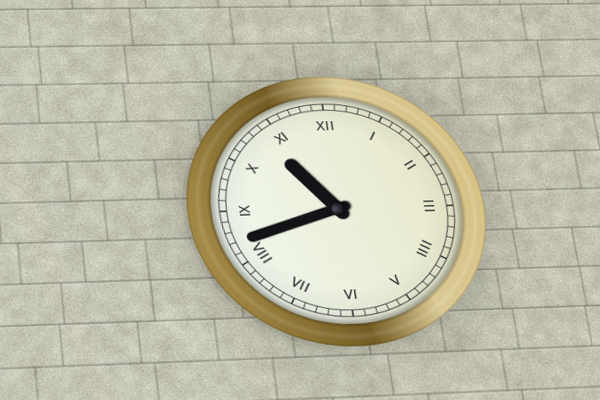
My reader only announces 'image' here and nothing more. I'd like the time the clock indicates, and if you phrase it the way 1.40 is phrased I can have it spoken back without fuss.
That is 10.42
